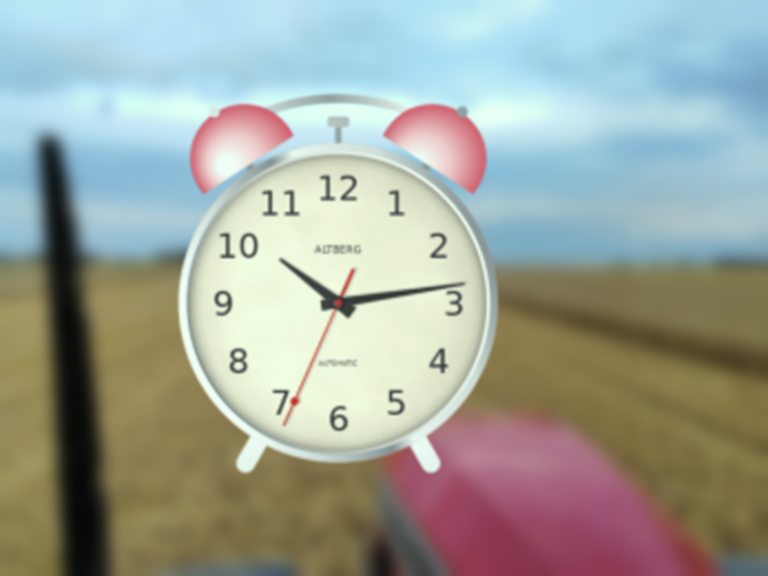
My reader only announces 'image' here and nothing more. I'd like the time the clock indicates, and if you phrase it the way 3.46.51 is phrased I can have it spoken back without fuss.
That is 10.13.34
